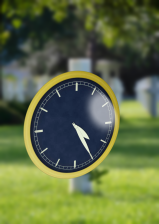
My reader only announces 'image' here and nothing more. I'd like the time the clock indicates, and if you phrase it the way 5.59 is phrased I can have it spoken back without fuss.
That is 4.25
